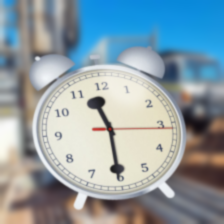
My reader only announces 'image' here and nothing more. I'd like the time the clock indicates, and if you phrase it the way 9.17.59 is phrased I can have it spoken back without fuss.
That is 11.30.16
